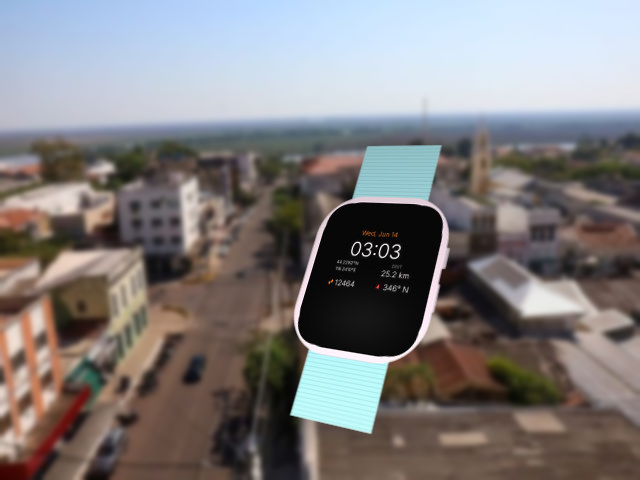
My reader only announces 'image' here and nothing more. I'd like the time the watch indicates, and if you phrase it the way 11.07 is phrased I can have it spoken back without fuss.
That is 3.03
